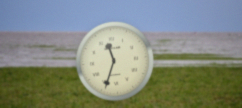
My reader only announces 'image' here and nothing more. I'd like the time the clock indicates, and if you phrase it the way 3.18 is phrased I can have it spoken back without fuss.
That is 11.34
